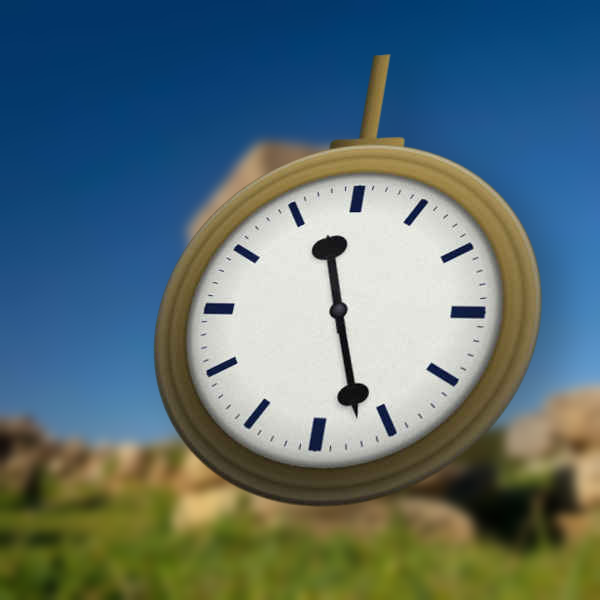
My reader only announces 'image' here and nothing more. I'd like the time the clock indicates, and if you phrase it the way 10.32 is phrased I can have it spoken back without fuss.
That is 11.27
